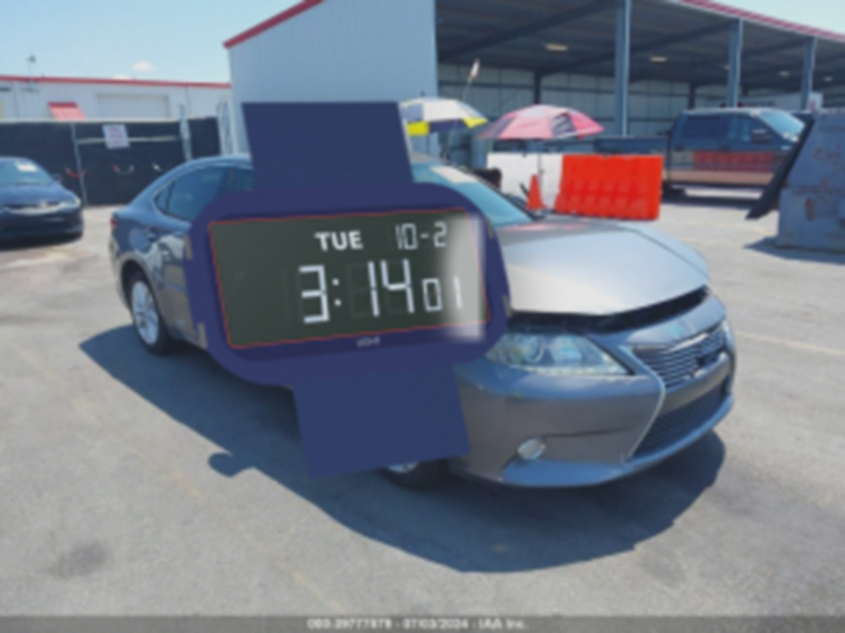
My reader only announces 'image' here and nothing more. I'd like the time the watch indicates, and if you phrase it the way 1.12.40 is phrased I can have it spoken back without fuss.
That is 3.14.01
